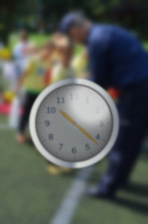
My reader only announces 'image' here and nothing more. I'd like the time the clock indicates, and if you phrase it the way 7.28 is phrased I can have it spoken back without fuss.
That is 10.22
